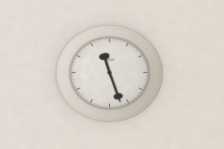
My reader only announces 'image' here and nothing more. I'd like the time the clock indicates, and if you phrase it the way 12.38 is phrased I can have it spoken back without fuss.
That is 11.27
